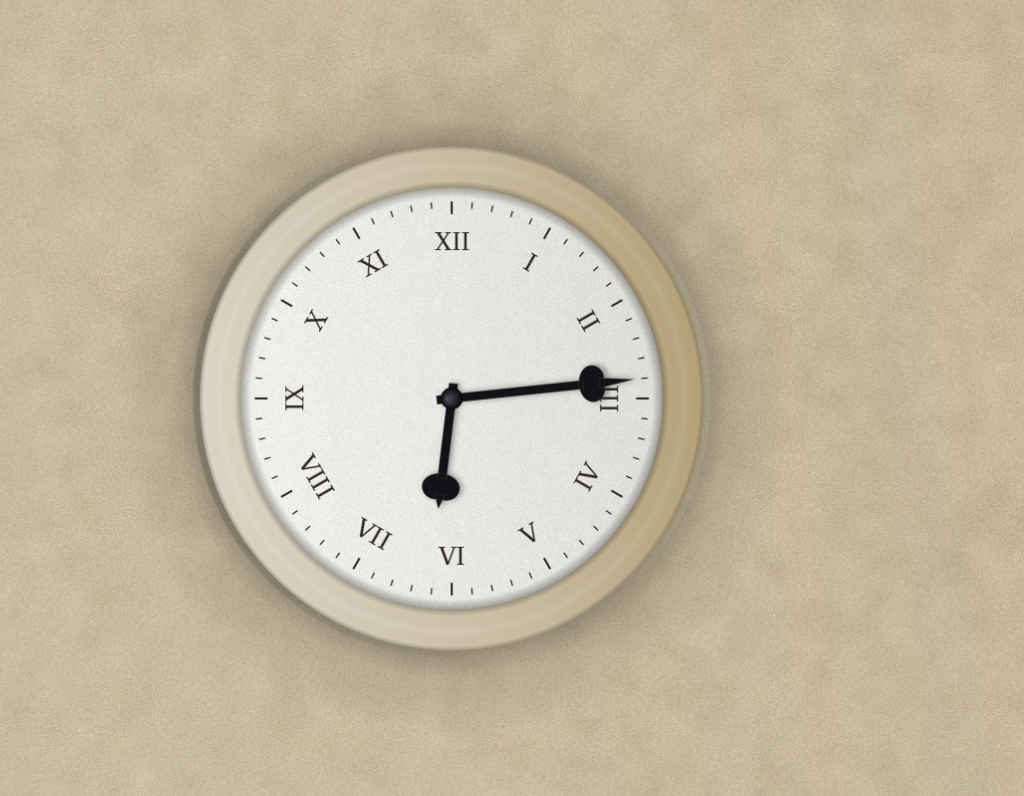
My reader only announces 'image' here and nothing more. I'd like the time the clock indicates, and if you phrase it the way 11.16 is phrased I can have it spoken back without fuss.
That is 6.14
